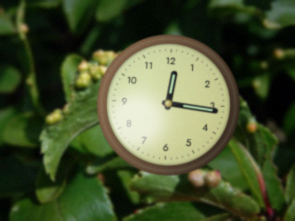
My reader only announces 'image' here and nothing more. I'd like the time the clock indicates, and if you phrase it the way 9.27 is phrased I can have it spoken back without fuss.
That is 12.16
